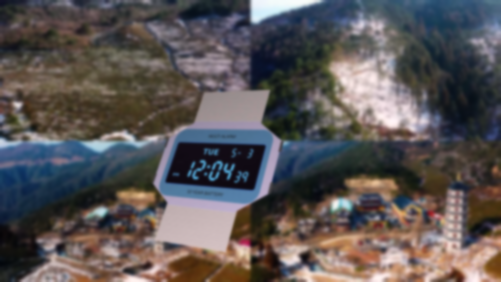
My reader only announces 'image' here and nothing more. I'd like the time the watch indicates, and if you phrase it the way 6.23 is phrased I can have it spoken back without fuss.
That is 12.04
